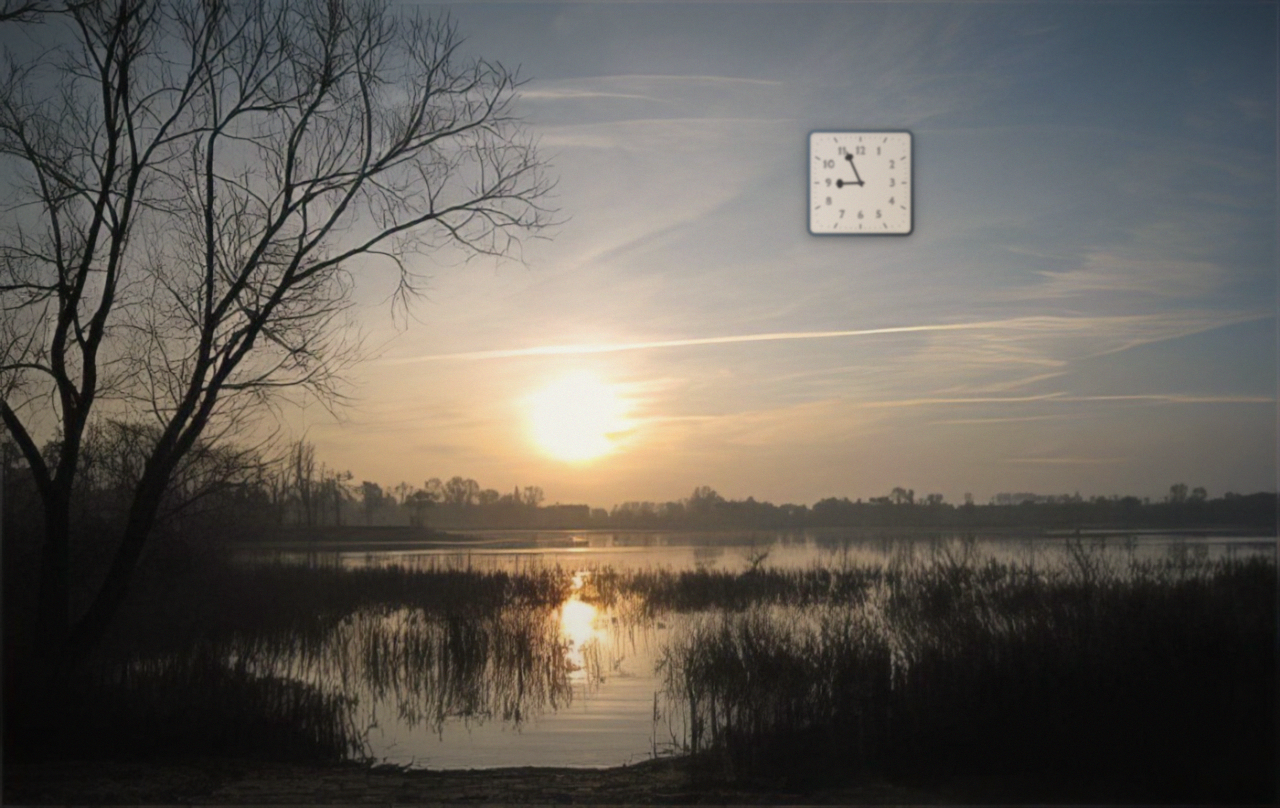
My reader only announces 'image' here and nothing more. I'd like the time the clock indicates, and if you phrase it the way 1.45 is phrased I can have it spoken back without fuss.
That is 8.56
